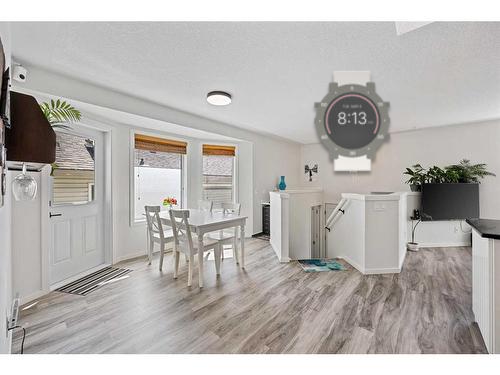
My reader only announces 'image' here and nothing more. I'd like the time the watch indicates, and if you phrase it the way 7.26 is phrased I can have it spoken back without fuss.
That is 8.13
